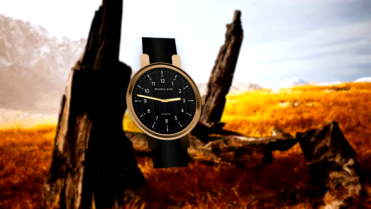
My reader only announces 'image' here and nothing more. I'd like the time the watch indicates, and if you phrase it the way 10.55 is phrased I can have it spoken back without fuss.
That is 2.47
